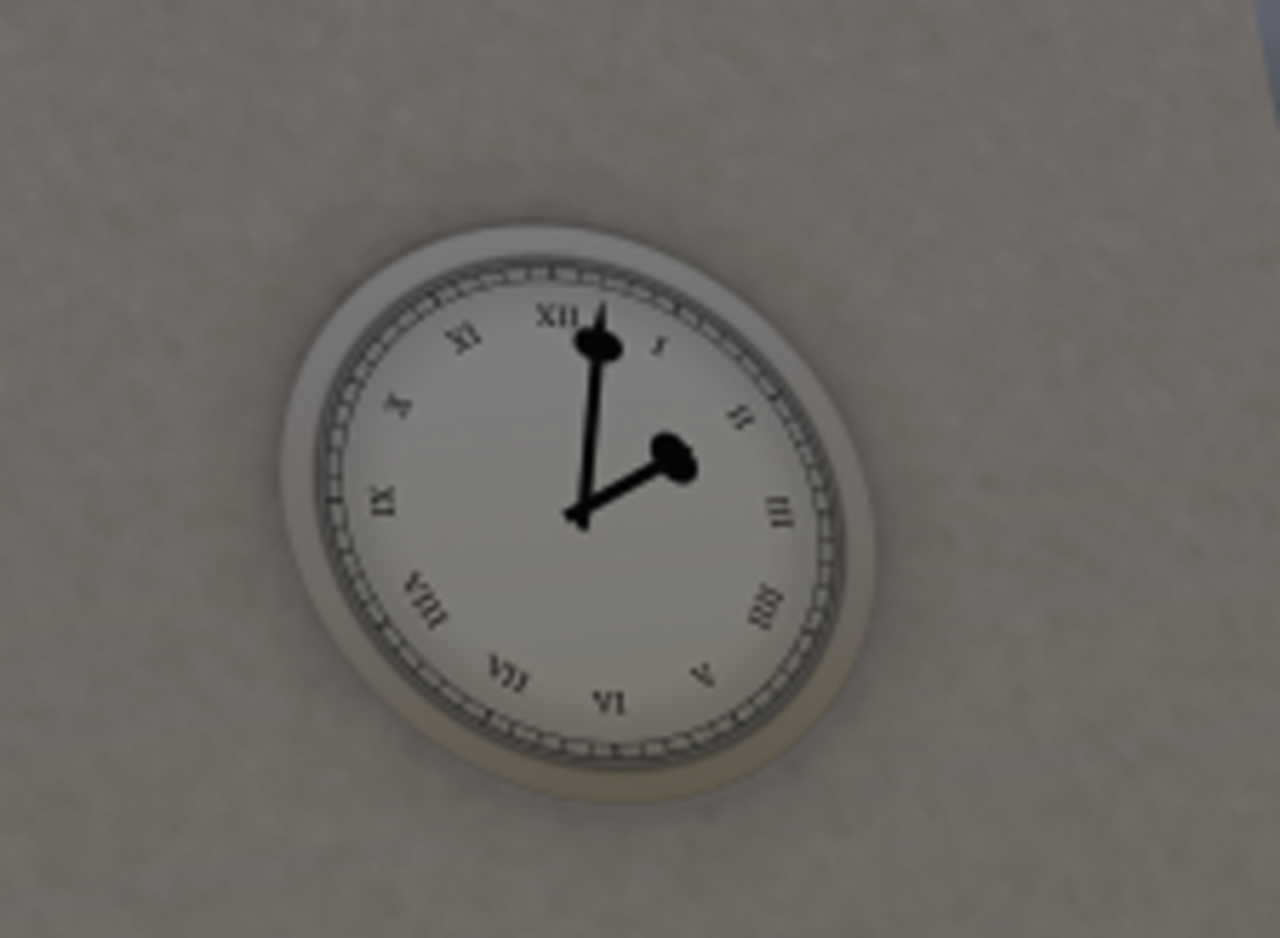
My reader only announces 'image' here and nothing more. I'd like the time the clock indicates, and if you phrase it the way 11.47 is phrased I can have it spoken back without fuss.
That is 2.02
